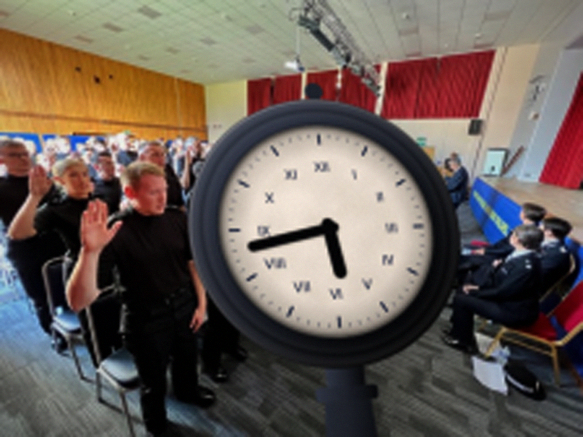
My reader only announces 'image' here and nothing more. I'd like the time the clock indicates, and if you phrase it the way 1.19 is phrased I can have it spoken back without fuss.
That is 5.43
